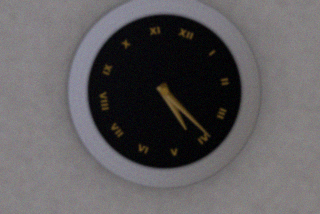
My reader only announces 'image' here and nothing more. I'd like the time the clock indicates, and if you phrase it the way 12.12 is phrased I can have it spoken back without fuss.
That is 4.19
